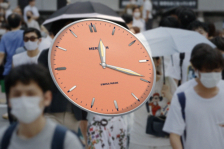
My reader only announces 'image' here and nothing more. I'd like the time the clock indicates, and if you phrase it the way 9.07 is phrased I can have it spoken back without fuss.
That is 12.19
